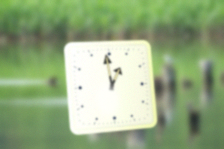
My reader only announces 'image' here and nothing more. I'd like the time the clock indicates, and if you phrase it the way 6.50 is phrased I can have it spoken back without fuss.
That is 12.59
